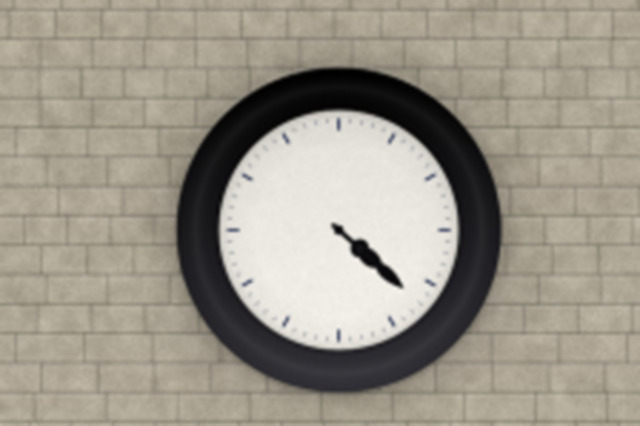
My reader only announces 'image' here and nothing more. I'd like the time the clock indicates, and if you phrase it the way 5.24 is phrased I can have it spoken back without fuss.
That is 4.22
